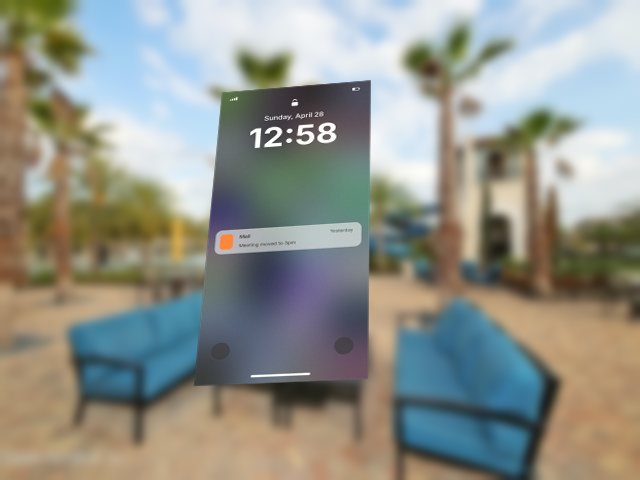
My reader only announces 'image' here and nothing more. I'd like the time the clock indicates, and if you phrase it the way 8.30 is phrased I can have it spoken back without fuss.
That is 12.58
